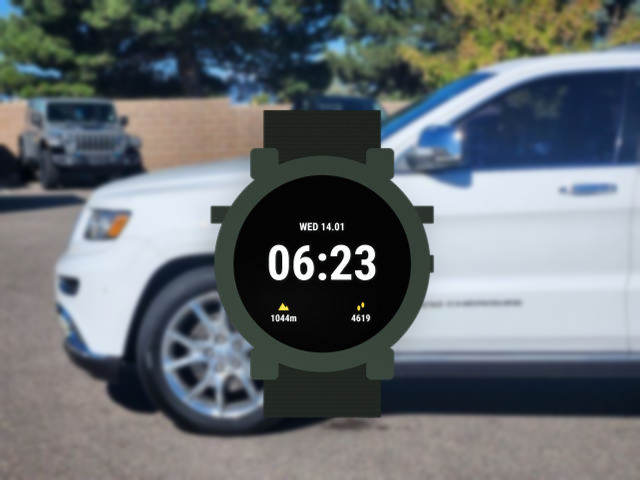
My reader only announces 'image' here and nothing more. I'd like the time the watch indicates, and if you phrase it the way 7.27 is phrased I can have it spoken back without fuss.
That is 6.23
